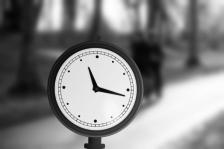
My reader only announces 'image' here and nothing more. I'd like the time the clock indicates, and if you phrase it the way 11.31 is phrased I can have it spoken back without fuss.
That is 11.17
